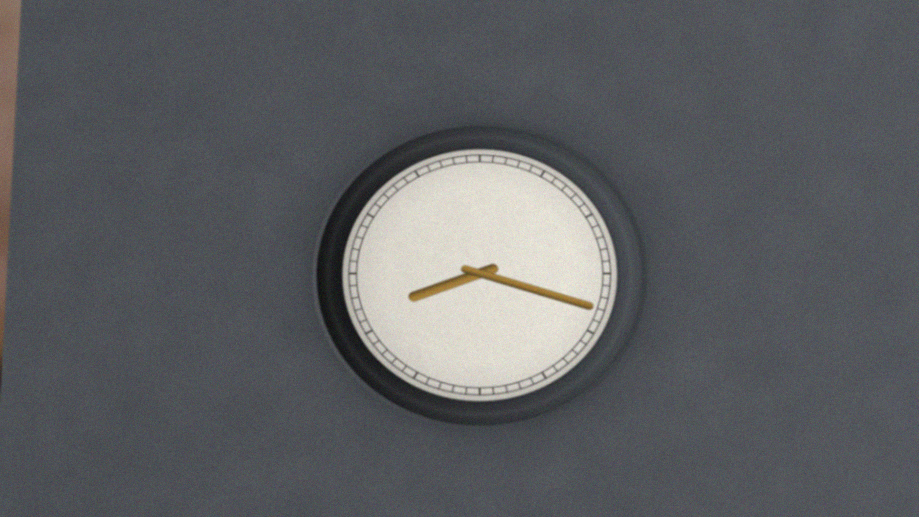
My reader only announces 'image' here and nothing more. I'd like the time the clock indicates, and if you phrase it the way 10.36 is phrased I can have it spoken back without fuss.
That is 8.18
